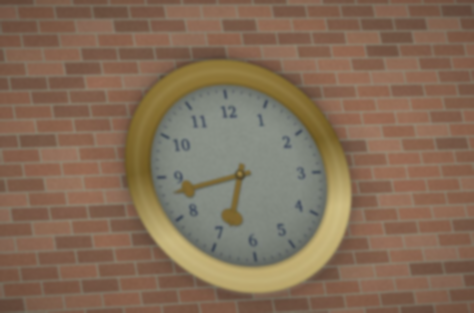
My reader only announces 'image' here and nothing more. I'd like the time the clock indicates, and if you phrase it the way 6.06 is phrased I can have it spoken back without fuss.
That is 6.43
